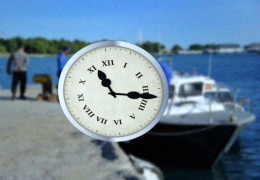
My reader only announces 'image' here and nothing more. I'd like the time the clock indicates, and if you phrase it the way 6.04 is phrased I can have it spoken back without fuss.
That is 11.17
